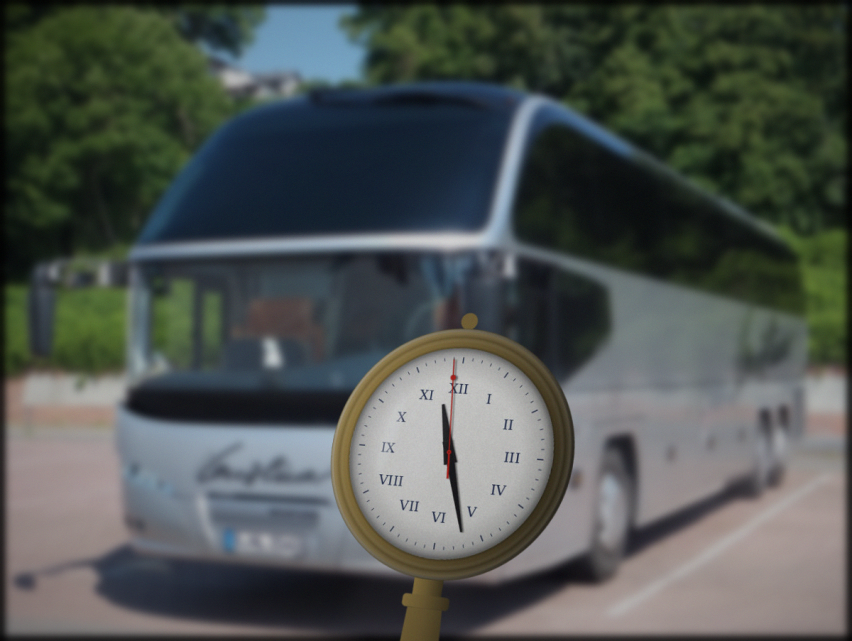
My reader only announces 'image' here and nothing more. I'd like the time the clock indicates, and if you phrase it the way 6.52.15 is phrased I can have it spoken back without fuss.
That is 11.26.59
